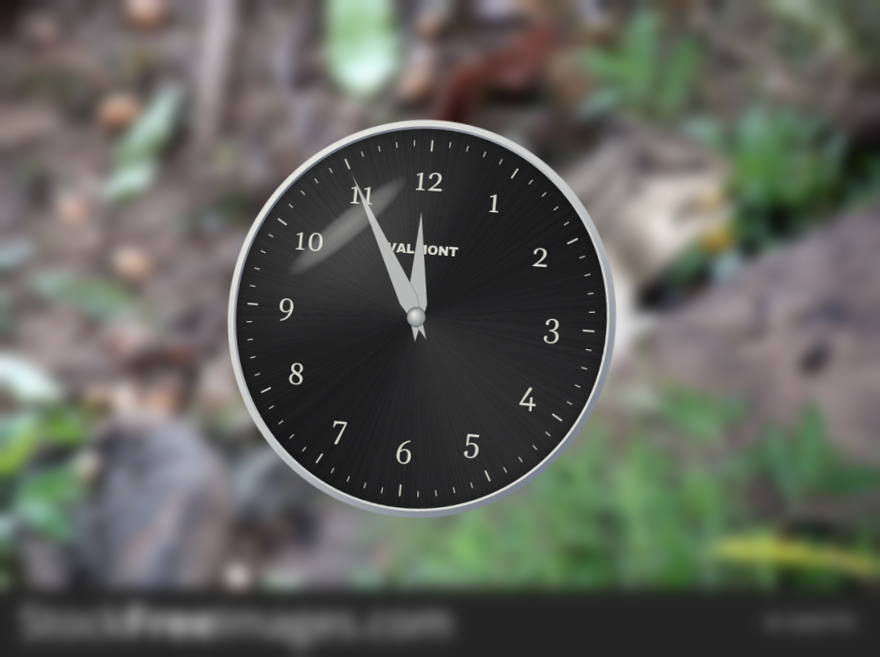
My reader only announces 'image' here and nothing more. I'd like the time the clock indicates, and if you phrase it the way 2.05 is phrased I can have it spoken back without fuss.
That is 11.55
